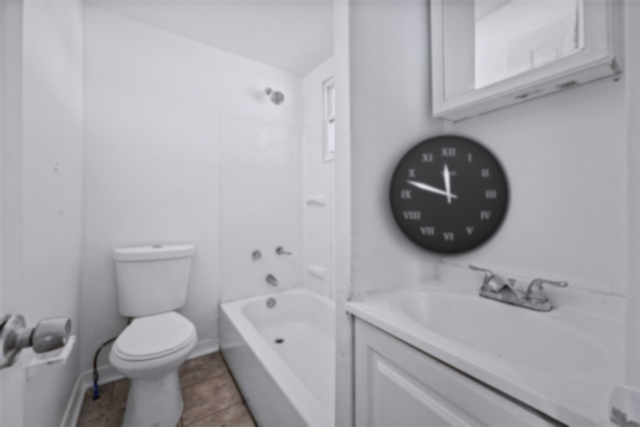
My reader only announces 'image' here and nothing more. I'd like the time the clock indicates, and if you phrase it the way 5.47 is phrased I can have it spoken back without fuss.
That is 11.48
